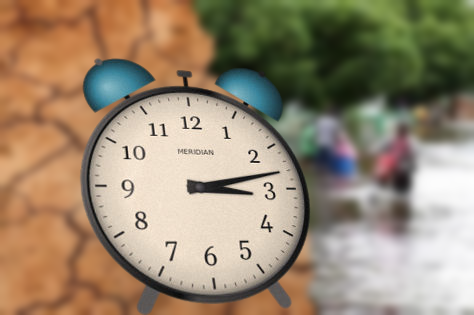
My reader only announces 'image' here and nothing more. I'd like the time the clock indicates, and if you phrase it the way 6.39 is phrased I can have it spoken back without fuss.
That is 3.13
